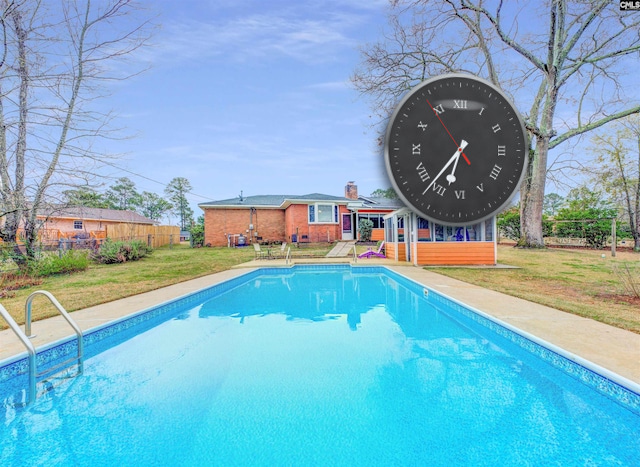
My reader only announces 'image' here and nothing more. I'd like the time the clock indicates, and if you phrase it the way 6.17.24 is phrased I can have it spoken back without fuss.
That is 6.36.54
